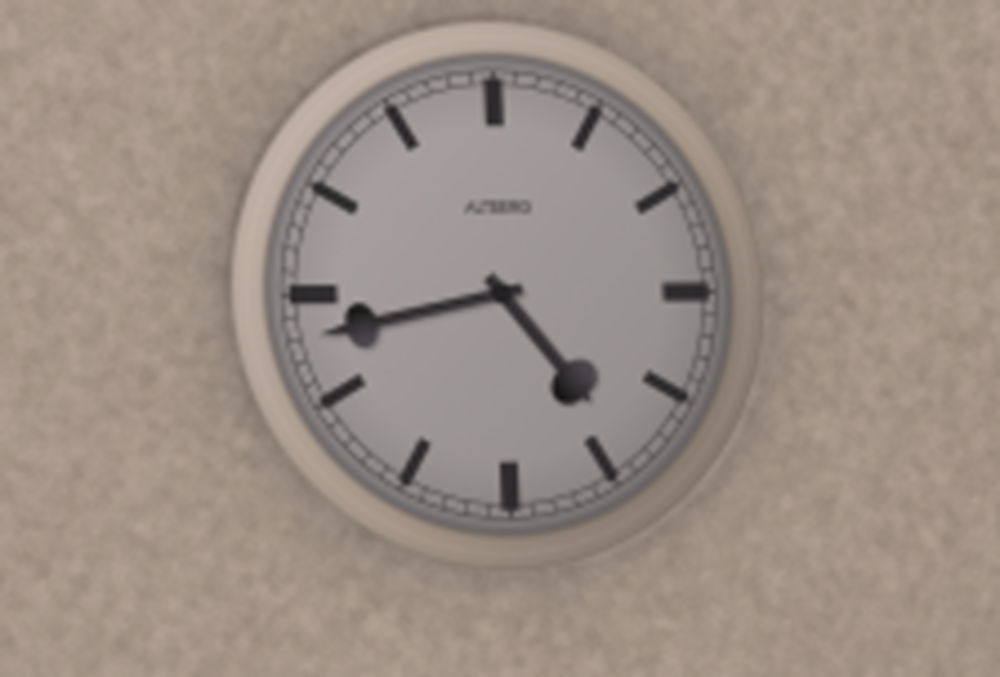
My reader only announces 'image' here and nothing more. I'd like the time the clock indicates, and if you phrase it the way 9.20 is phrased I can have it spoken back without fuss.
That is 4.43
